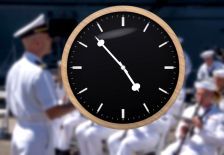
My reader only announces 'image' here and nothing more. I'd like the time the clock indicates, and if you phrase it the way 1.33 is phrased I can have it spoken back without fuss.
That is 4.53
